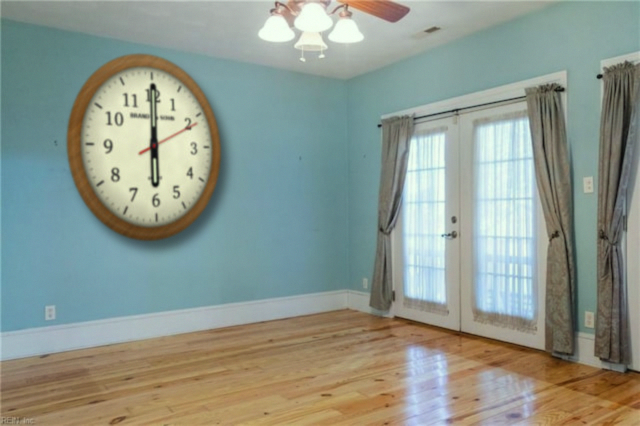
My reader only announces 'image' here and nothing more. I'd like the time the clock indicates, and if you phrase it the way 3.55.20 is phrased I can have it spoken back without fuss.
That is 6.00.11
